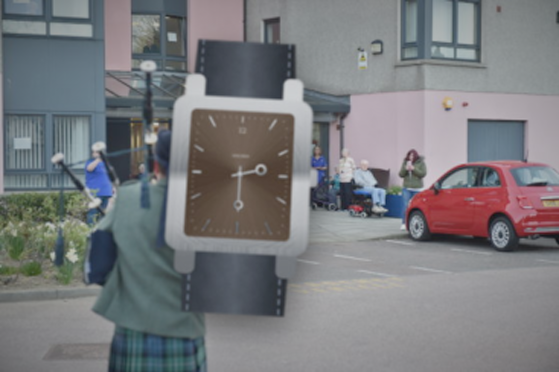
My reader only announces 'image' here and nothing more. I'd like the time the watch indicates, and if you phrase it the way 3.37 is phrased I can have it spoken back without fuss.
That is 2.30
